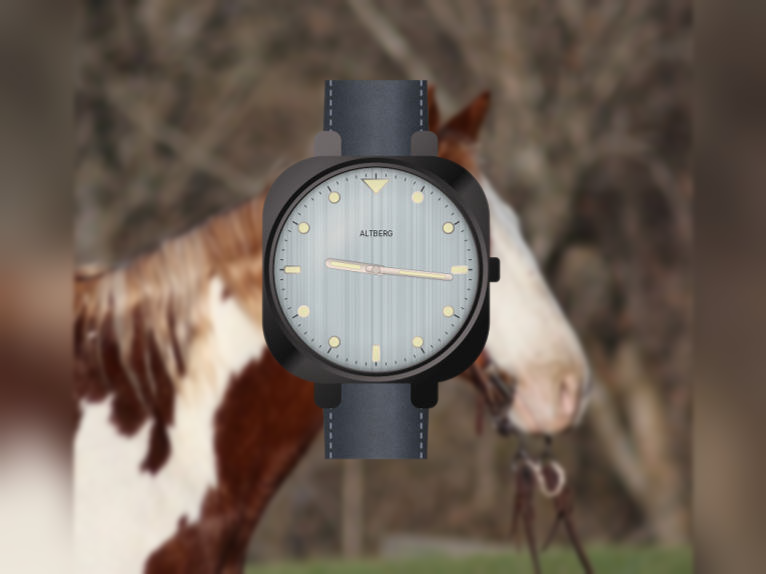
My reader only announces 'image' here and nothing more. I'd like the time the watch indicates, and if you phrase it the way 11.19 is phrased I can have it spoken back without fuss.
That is 9.16
